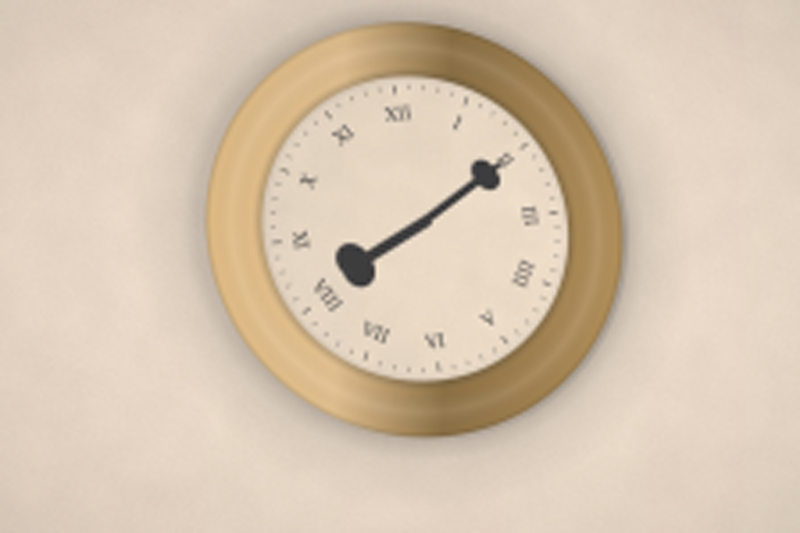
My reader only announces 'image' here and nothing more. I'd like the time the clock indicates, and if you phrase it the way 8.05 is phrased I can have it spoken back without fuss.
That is 8.10
